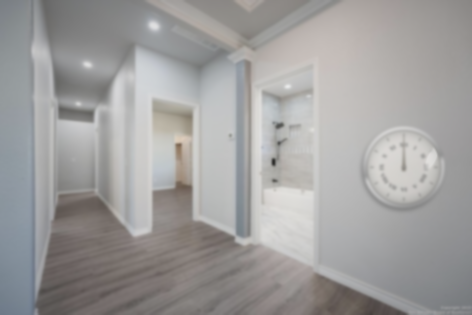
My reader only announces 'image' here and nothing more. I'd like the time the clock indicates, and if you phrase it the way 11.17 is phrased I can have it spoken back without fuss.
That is 12.00
